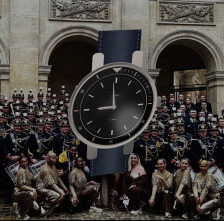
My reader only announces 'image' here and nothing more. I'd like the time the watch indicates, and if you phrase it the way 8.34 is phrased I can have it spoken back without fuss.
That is 8.59
